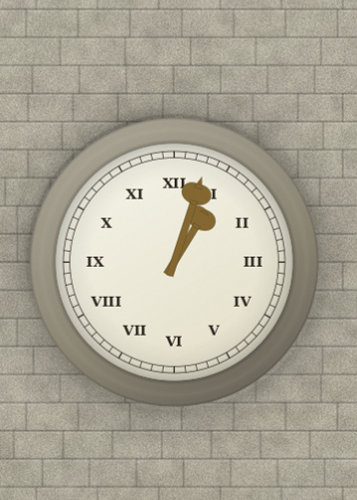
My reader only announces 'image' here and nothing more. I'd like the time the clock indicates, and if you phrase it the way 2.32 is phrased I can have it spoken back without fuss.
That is 1.03
